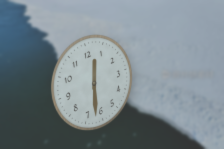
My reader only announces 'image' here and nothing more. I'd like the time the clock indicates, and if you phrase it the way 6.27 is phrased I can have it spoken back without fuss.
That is 12.32
